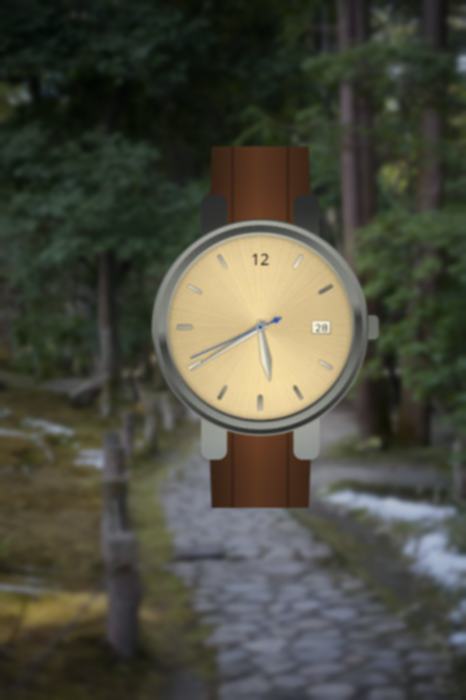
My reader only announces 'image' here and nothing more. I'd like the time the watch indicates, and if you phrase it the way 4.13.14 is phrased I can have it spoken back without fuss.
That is 5.39.41
